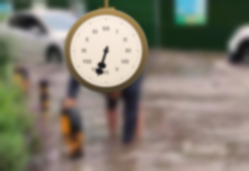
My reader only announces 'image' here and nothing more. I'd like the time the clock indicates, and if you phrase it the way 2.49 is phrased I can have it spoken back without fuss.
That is 6.33
